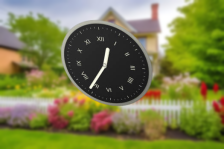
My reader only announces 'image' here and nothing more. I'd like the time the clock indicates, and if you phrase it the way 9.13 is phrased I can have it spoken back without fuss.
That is 12.36
